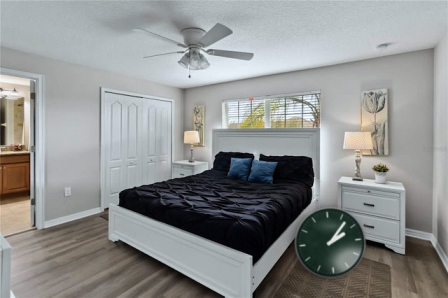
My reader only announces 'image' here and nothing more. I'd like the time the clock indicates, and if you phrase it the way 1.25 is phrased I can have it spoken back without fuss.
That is 2.07
